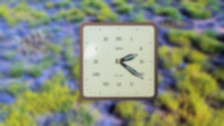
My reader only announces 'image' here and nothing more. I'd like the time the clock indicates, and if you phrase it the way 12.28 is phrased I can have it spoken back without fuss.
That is 2.21
